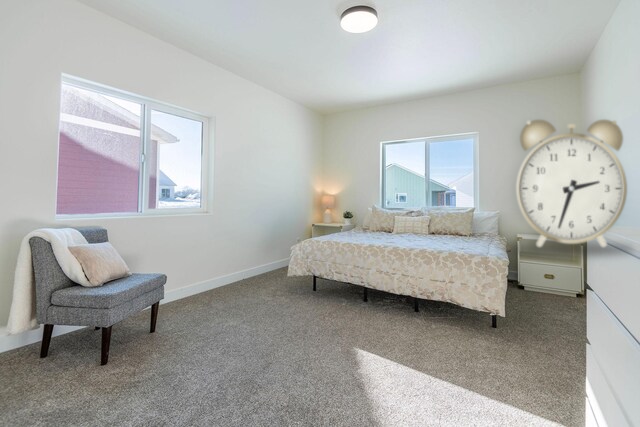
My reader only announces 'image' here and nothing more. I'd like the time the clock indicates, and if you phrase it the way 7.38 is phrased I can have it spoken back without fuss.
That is 2.33
